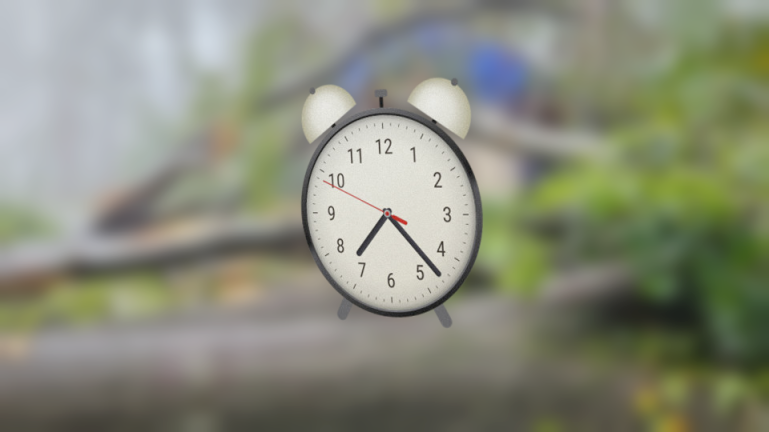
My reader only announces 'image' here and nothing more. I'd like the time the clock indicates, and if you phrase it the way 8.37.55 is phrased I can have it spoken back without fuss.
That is 7.22.49
